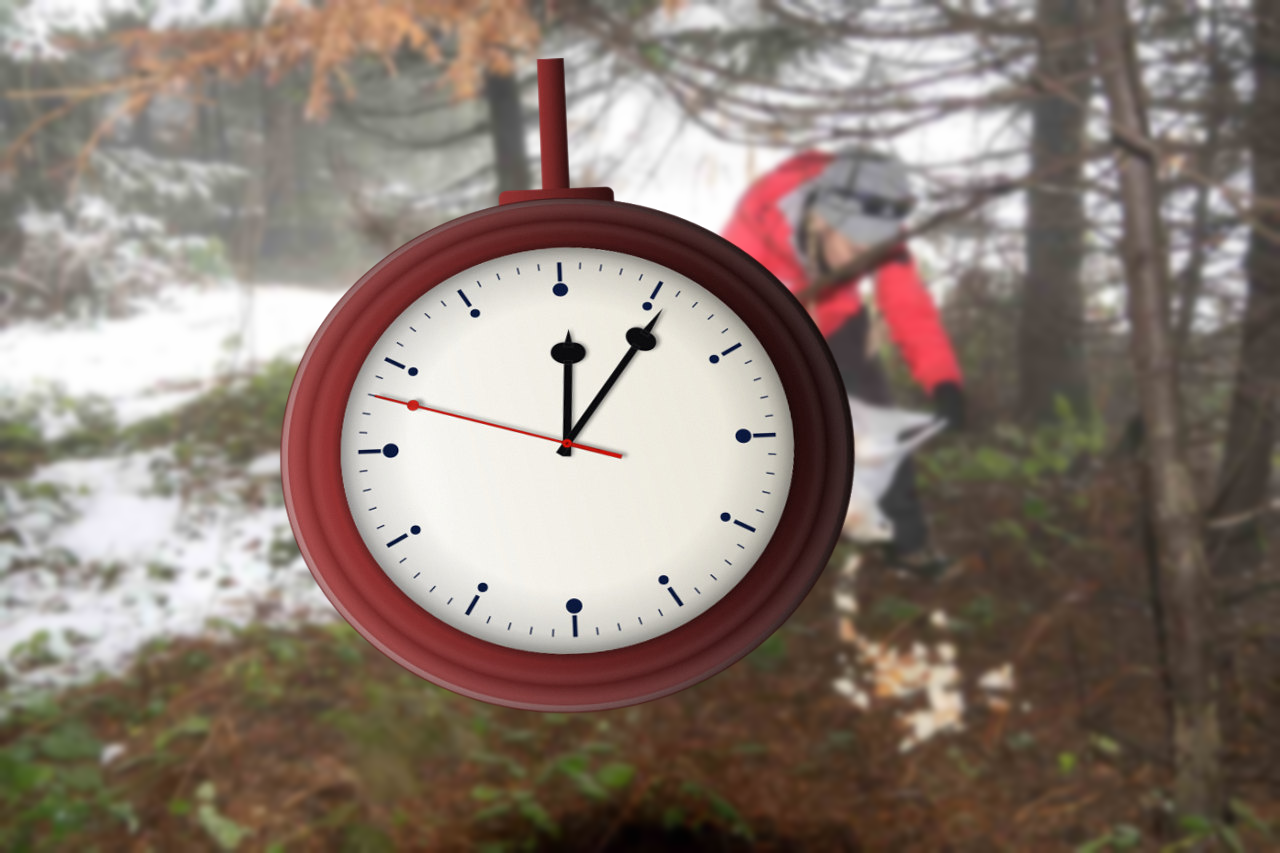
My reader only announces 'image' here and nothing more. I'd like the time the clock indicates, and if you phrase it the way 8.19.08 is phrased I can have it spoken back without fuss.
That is 12.05.48
